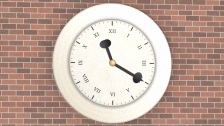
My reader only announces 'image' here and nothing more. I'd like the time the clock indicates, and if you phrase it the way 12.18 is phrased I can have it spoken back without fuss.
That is 11.20
